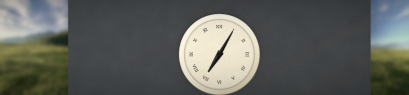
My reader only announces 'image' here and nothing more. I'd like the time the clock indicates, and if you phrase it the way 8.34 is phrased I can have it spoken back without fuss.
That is 7.05
